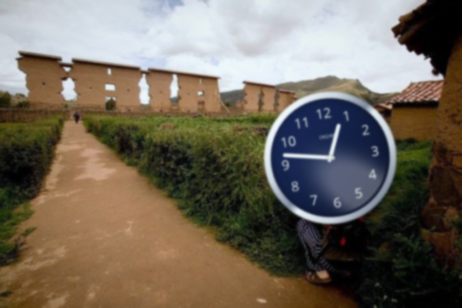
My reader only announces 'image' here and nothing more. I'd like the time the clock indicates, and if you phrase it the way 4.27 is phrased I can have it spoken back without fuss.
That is 12.47
